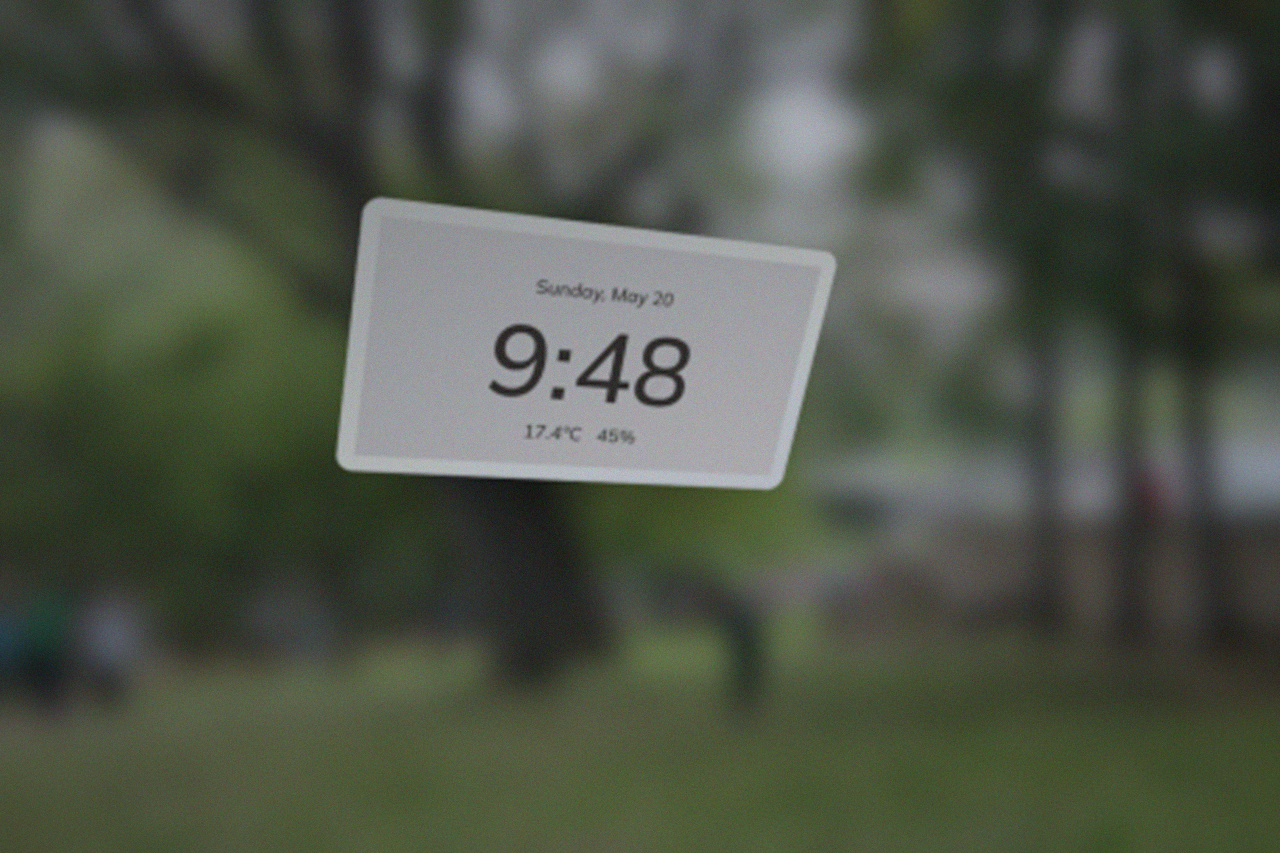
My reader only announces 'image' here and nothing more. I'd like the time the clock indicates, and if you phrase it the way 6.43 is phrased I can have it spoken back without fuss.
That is 9.48
